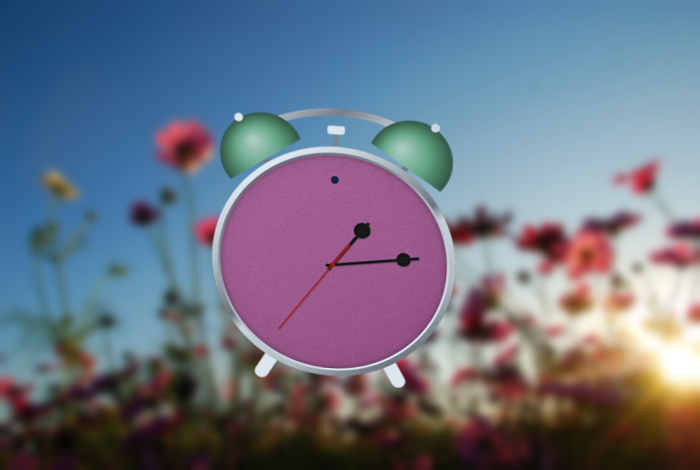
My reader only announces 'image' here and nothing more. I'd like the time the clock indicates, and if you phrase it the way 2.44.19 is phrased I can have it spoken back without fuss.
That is 1.13.36
